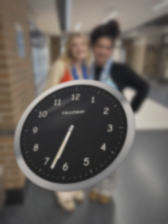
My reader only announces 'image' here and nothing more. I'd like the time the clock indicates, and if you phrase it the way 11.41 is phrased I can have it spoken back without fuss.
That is 6.33
